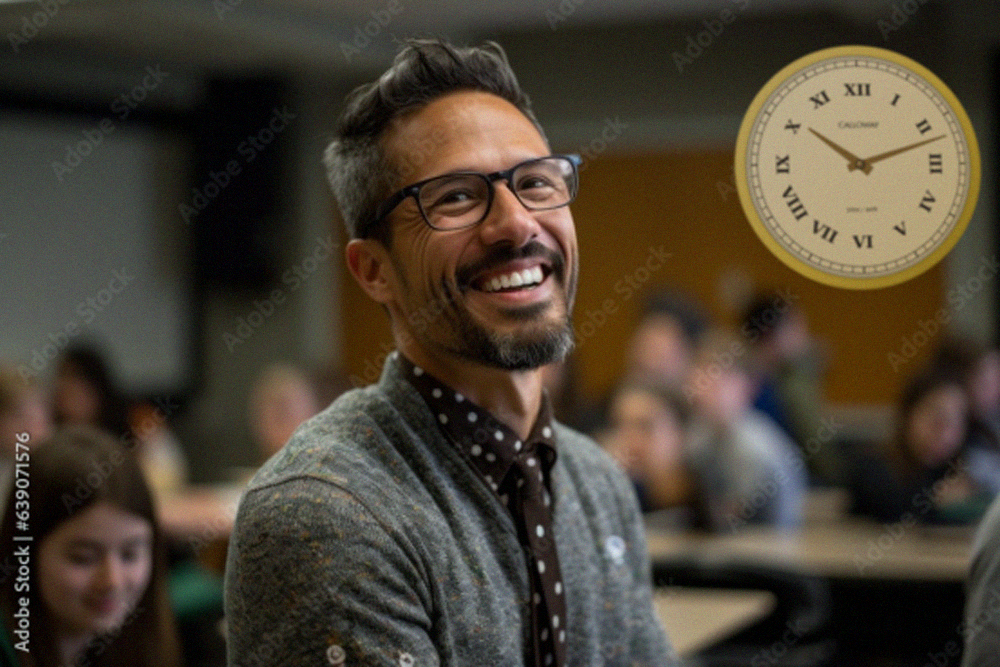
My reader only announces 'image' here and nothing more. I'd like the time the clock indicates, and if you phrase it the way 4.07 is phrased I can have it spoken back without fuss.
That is 10.12
